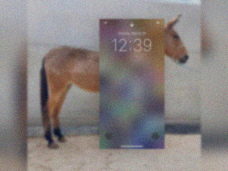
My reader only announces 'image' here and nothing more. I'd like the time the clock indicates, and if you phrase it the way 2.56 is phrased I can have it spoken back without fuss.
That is 12.39
